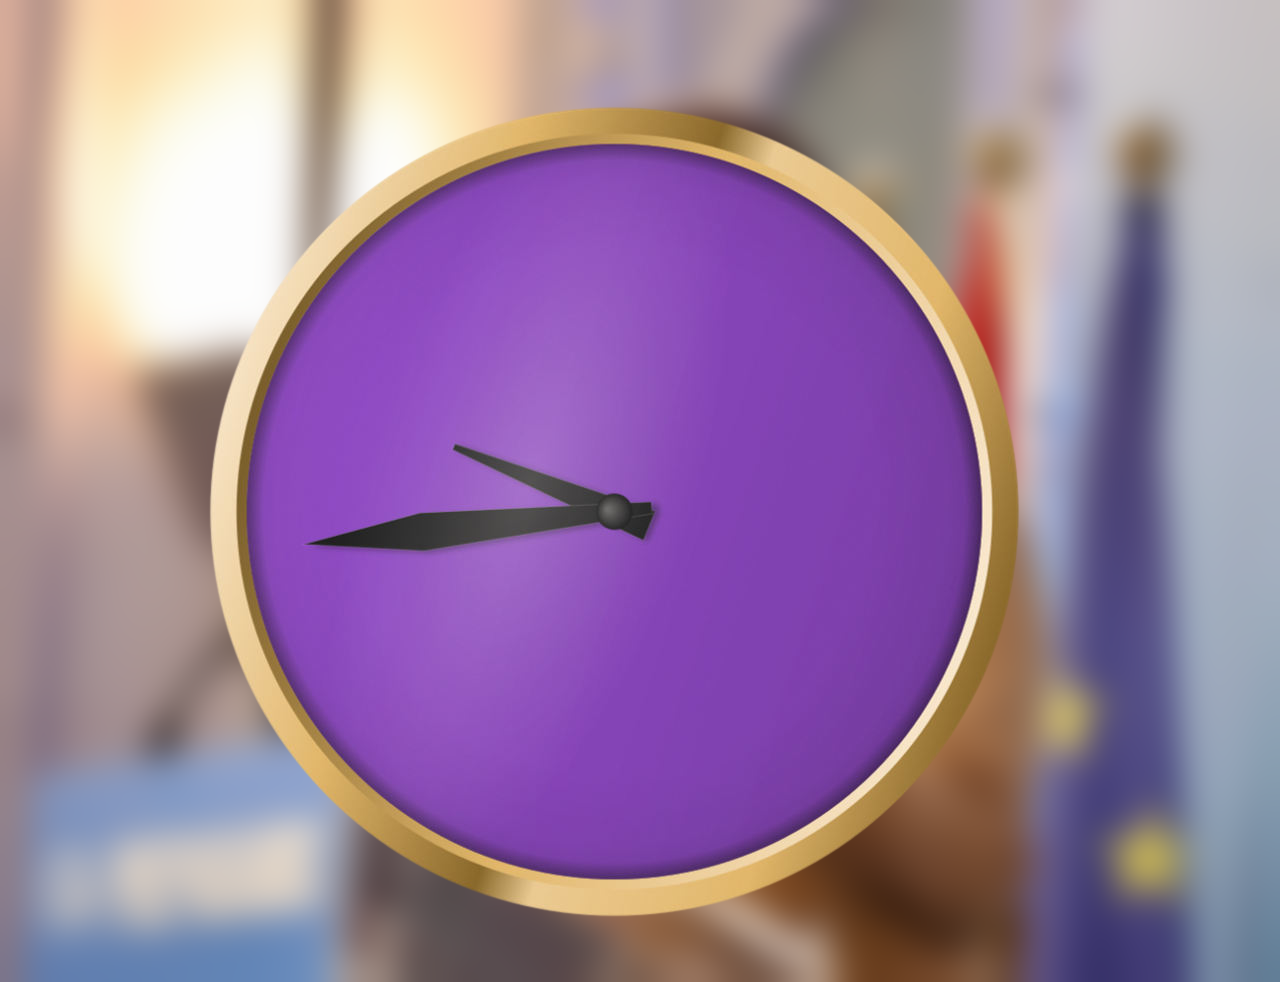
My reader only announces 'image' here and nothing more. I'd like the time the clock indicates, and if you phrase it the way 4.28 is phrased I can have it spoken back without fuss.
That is 9.44
